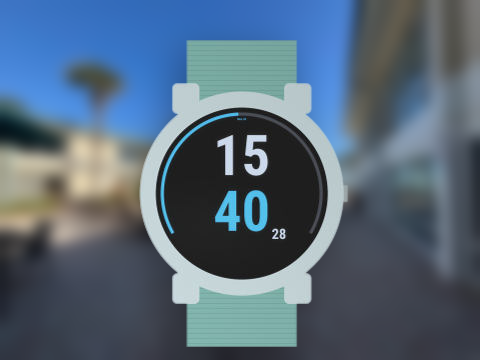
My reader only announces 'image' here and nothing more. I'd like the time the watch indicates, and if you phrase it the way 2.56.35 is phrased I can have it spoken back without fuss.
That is 15.40.28
